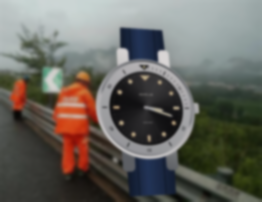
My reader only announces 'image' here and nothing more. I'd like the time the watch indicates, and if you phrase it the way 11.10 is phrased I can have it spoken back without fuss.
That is 3.18
